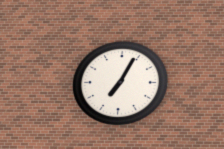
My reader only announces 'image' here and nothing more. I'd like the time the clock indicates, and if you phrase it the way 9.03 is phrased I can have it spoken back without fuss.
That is 7.04
